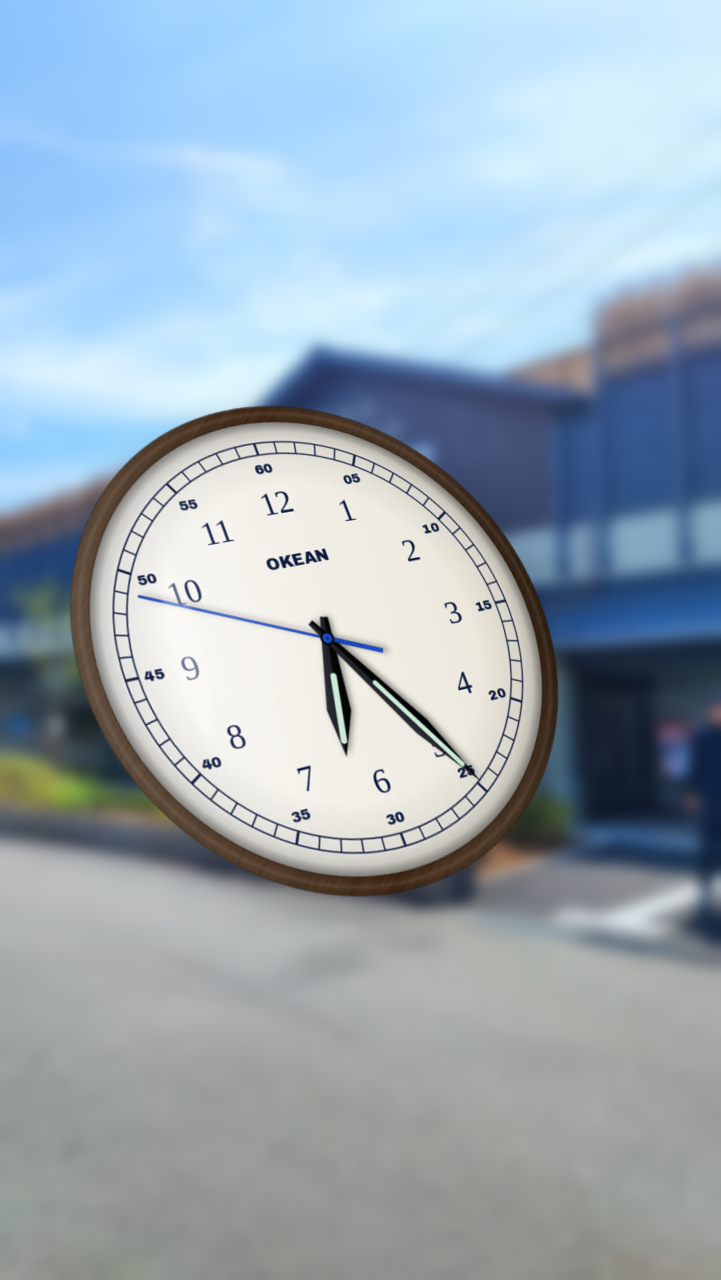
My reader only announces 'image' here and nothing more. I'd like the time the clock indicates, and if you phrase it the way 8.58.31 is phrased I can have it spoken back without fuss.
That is 6.24.49
